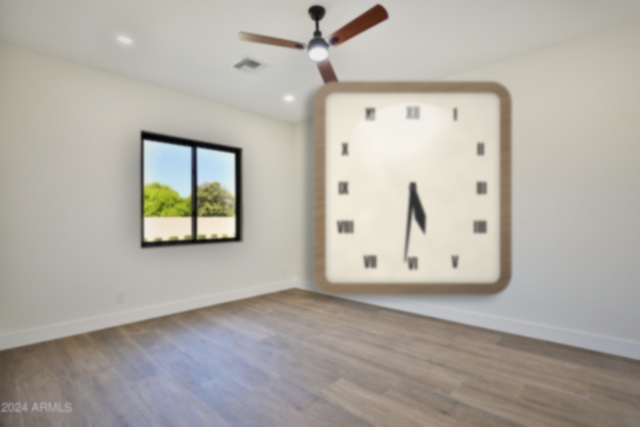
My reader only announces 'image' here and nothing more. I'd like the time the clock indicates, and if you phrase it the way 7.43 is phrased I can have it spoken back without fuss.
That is 5.31
